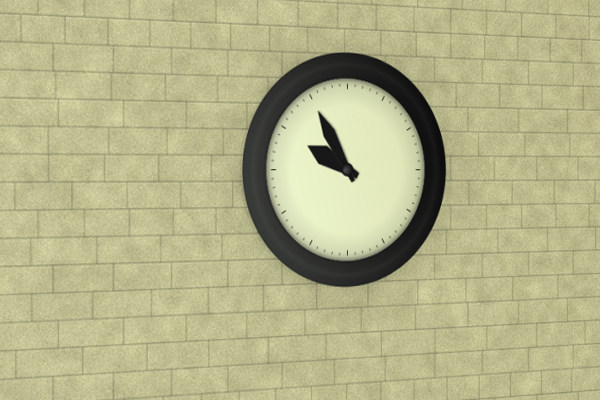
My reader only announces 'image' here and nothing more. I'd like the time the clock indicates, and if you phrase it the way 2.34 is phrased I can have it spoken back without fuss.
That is 9.55
